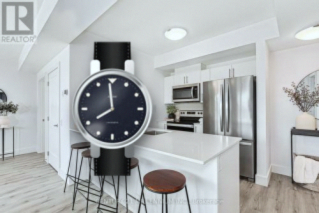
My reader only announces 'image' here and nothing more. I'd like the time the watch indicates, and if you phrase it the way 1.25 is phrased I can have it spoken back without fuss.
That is 7.59
